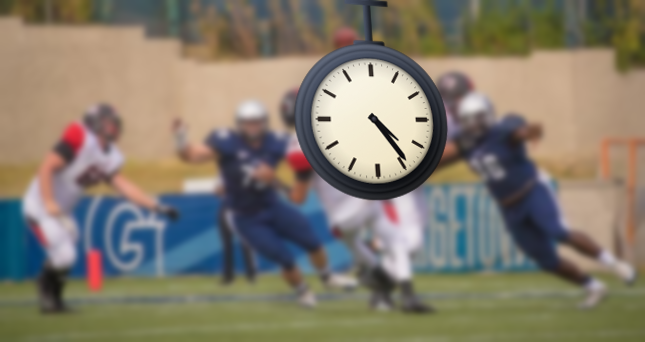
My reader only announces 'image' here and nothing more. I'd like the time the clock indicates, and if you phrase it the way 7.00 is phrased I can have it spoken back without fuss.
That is 4.24
